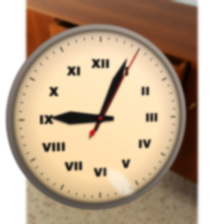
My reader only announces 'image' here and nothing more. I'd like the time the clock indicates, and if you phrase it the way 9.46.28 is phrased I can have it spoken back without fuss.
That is 9.04.05
